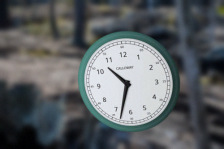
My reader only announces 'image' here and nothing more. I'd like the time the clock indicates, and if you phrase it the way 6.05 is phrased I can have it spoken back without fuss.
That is 10.33
